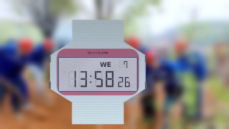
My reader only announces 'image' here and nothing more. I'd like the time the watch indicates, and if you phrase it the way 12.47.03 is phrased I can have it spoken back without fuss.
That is 13.58.26
